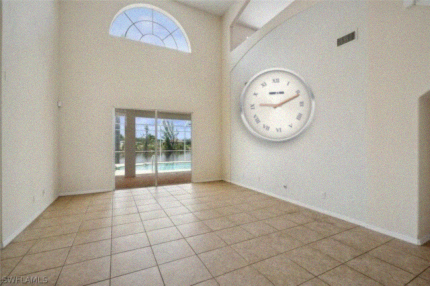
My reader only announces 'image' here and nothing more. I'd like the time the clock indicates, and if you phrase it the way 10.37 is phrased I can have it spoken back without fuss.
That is 9.11
